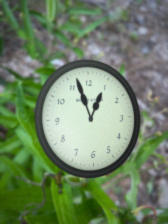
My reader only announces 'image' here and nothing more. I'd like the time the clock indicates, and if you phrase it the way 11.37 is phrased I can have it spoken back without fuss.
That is 12.57
